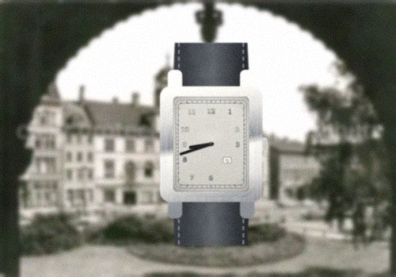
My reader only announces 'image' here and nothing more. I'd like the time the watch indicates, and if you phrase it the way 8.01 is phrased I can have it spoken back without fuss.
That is 8.42
